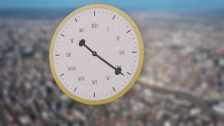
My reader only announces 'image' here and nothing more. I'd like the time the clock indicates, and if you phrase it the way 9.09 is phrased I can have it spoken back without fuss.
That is 10.21
